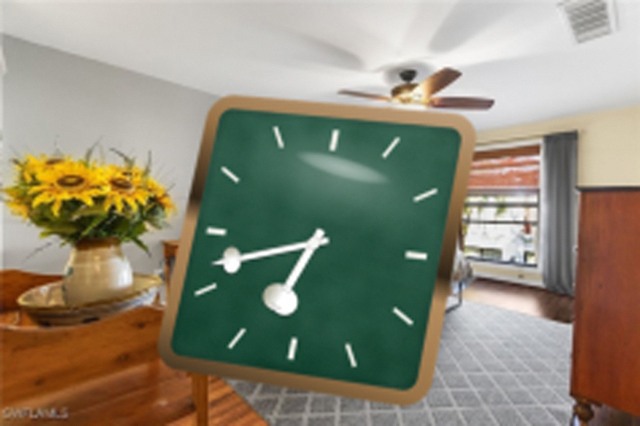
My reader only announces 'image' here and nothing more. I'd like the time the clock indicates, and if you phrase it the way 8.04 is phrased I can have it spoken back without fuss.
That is 6.42
